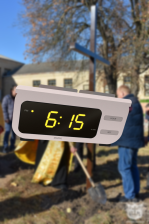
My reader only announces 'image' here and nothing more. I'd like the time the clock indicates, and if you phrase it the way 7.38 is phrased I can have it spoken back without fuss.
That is 6.15
